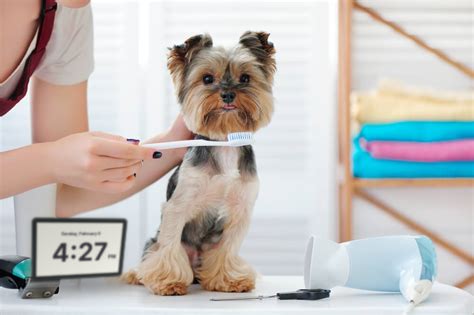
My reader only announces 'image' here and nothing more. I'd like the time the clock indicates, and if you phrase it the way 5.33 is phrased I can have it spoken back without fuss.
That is 4.27
